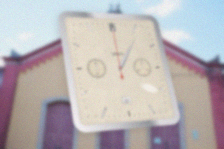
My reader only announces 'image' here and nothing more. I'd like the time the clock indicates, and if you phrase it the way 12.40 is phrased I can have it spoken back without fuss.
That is 1.06
